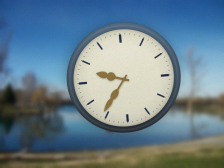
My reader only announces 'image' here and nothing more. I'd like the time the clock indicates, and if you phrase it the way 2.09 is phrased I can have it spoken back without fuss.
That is 9.36
